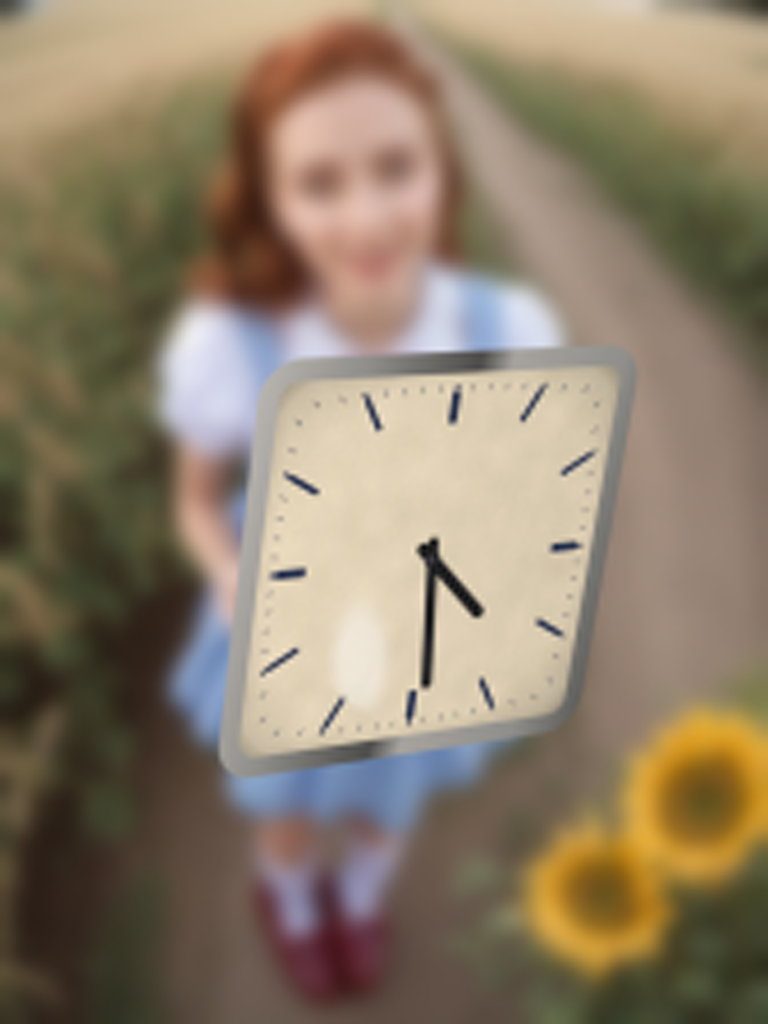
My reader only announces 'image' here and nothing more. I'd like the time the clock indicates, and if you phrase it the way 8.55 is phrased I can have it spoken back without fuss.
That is 4.29
